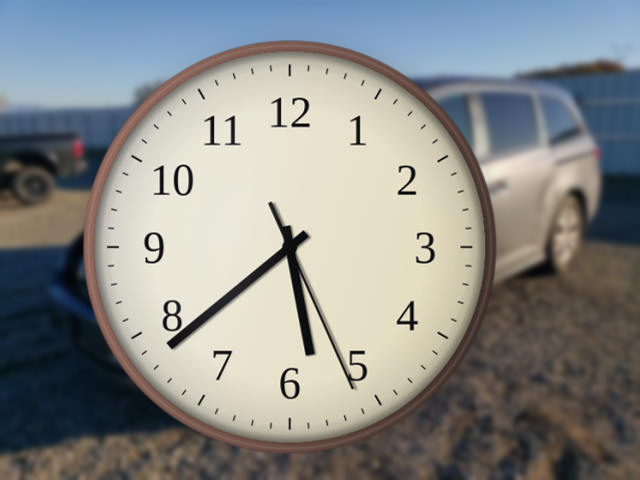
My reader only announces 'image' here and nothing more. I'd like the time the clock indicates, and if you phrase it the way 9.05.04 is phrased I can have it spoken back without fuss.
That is 5.38.26
